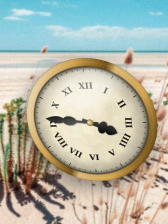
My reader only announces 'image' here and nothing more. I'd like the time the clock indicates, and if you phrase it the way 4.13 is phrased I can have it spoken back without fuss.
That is 3.46
